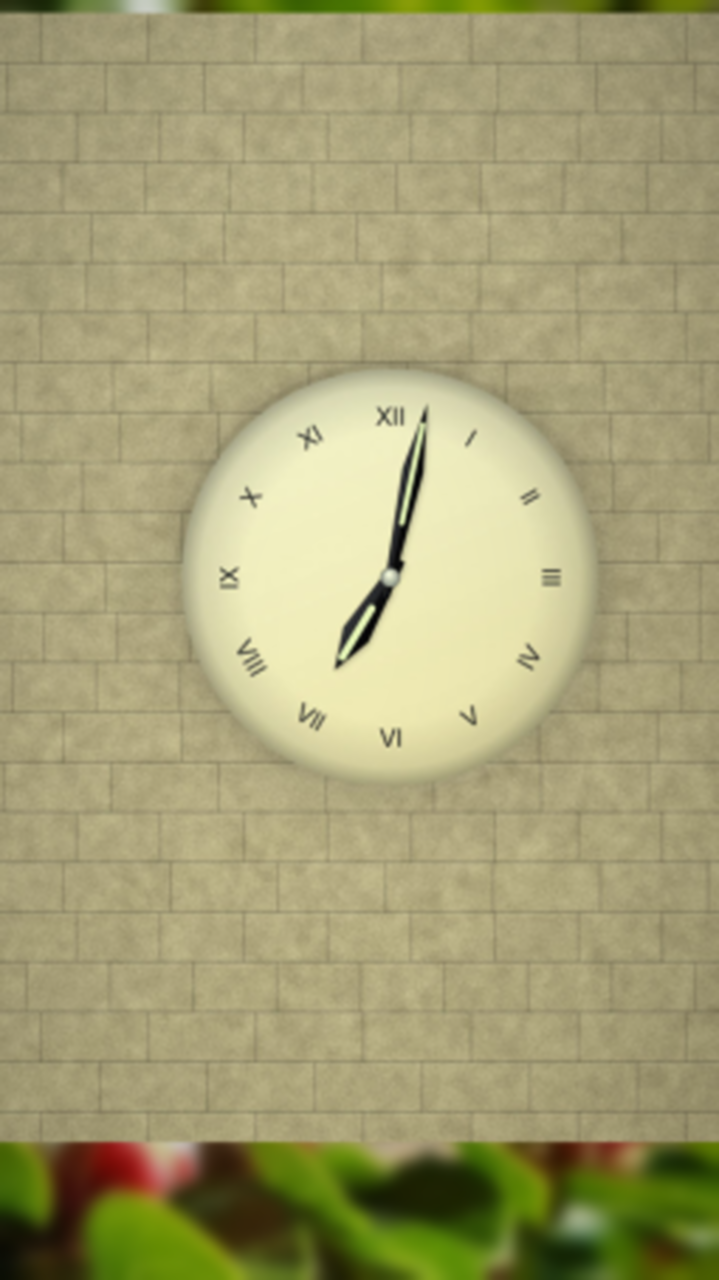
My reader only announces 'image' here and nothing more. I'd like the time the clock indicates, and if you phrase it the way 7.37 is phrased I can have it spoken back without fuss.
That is 7.02
